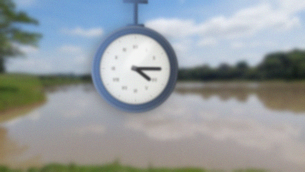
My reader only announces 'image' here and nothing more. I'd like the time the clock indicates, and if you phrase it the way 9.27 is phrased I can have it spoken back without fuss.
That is 4.15
